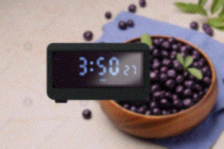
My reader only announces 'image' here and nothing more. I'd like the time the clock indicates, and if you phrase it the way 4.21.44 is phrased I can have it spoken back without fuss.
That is 3.50.27
